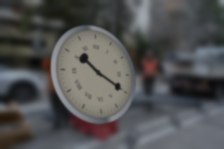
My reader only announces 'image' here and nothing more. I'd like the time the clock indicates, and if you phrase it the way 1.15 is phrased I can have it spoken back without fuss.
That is 10.20
